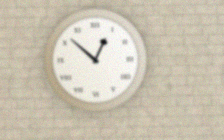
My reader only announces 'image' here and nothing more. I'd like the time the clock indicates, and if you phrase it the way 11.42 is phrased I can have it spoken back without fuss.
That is 12.52
